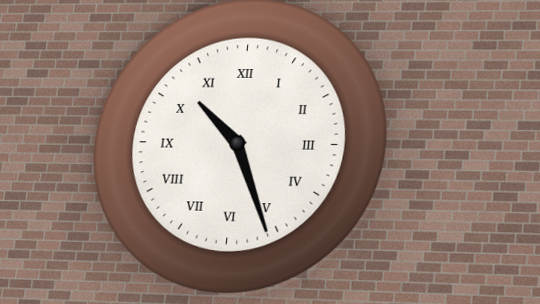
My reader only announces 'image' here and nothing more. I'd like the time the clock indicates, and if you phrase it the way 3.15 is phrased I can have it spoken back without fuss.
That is 10.26
